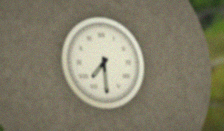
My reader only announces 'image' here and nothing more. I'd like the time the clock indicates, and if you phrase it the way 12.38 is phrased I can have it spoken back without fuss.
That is 7.30
